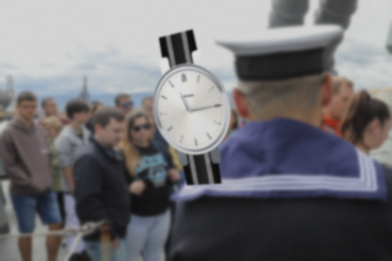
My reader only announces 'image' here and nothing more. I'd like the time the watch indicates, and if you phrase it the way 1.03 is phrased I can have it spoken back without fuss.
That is 11.15
